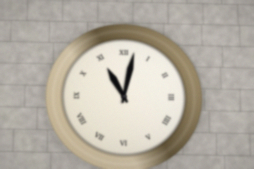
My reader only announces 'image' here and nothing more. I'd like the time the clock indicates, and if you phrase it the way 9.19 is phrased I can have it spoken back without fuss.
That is 11.02
